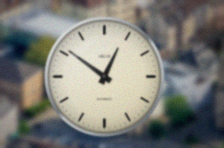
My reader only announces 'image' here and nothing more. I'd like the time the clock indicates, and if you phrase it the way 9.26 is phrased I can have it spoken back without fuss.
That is 12.51
